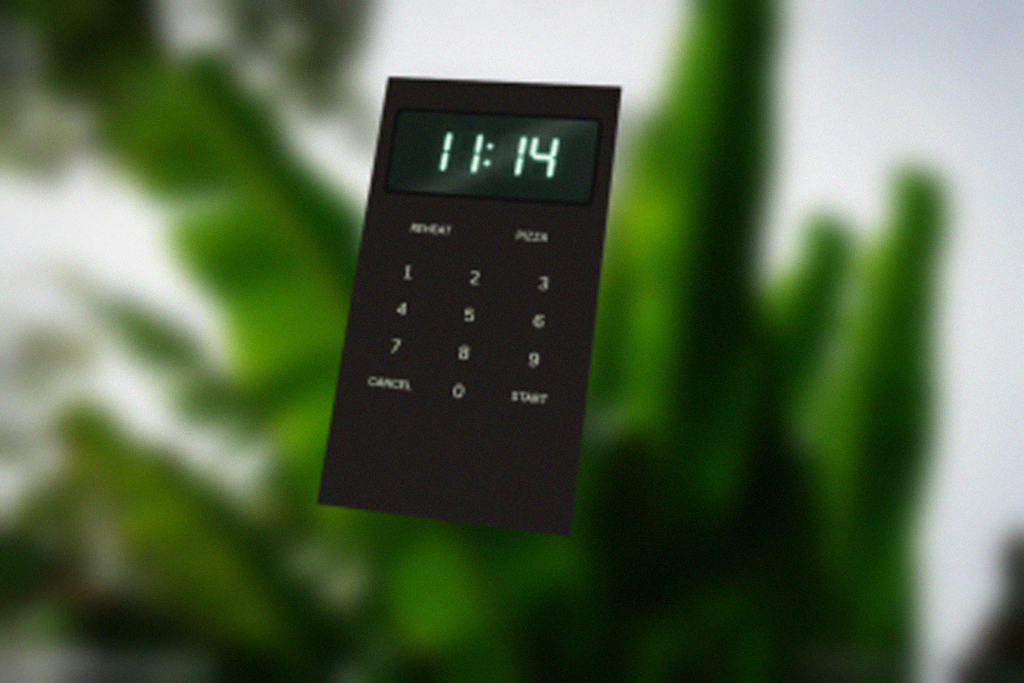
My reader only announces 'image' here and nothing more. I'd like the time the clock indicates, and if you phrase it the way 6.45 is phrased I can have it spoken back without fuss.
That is 11.14
